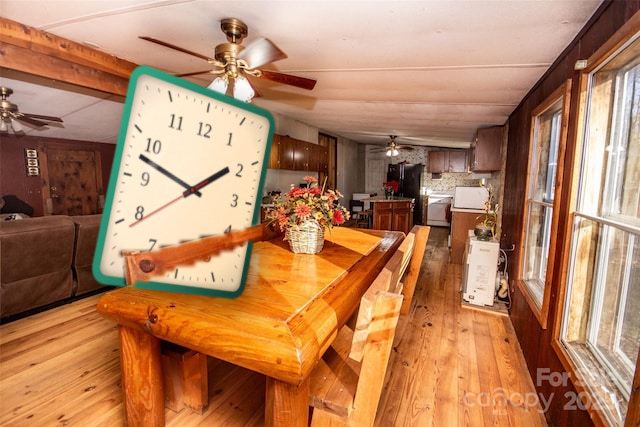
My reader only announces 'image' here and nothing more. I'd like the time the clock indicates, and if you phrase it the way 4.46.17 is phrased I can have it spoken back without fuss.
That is 1.47.39
